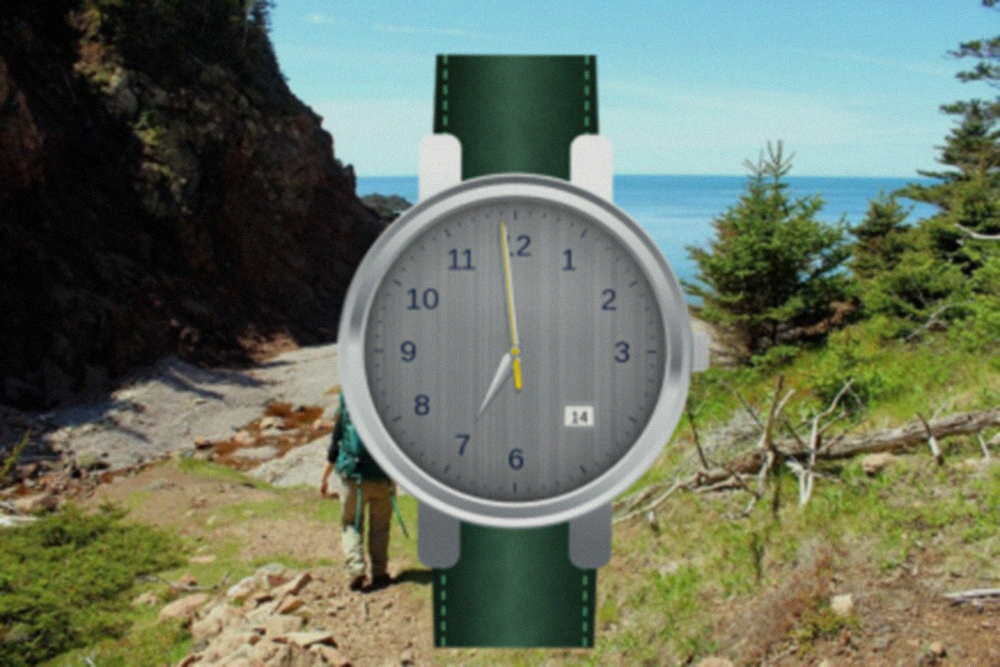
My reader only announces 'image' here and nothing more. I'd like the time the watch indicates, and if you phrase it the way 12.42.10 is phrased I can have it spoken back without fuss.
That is 6.58.59
